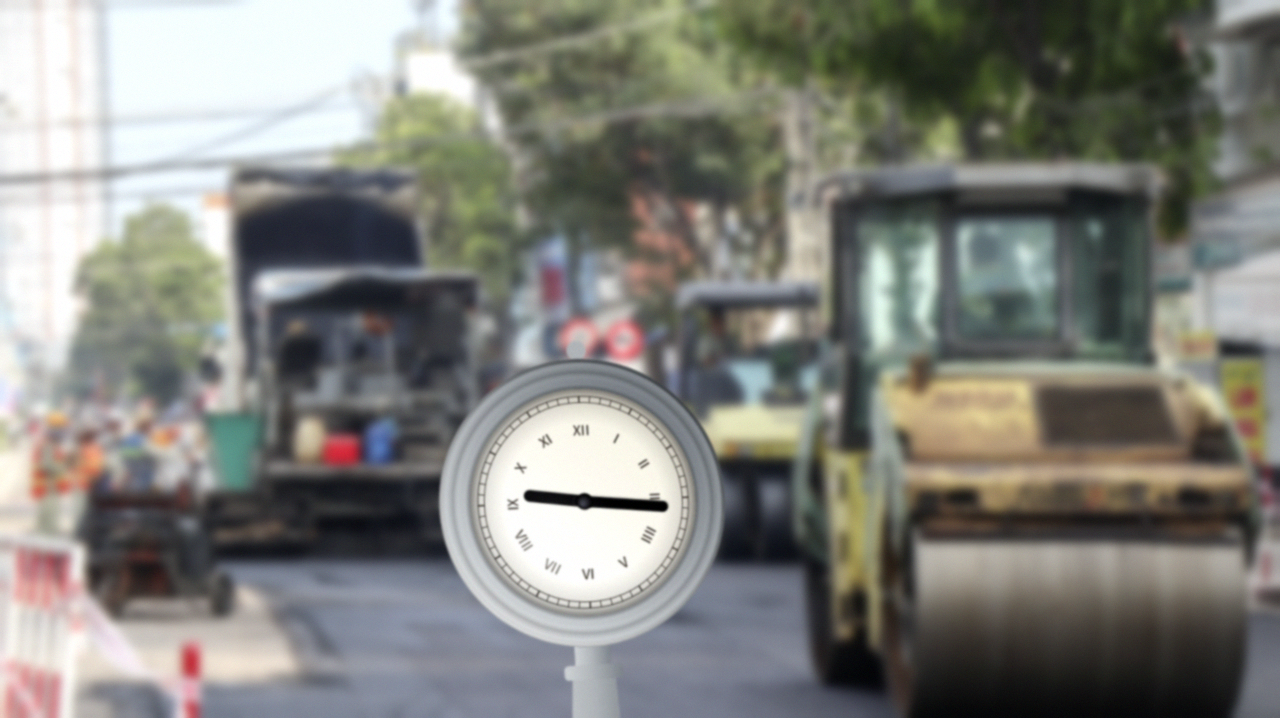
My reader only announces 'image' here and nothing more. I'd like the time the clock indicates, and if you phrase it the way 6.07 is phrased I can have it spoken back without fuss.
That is 9.16
